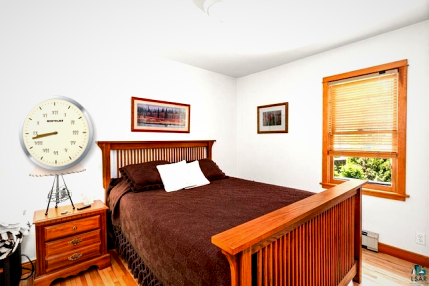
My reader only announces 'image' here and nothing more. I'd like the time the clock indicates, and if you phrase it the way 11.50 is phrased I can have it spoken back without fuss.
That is 8.43
